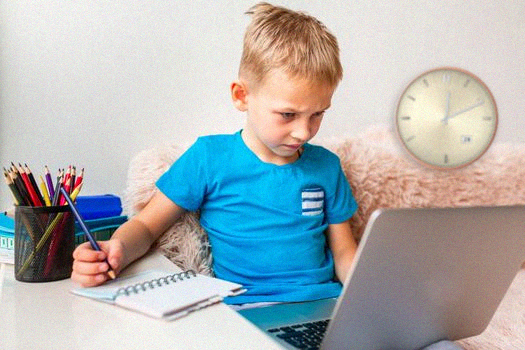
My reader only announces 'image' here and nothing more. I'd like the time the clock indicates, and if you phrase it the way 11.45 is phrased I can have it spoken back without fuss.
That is 12.11
